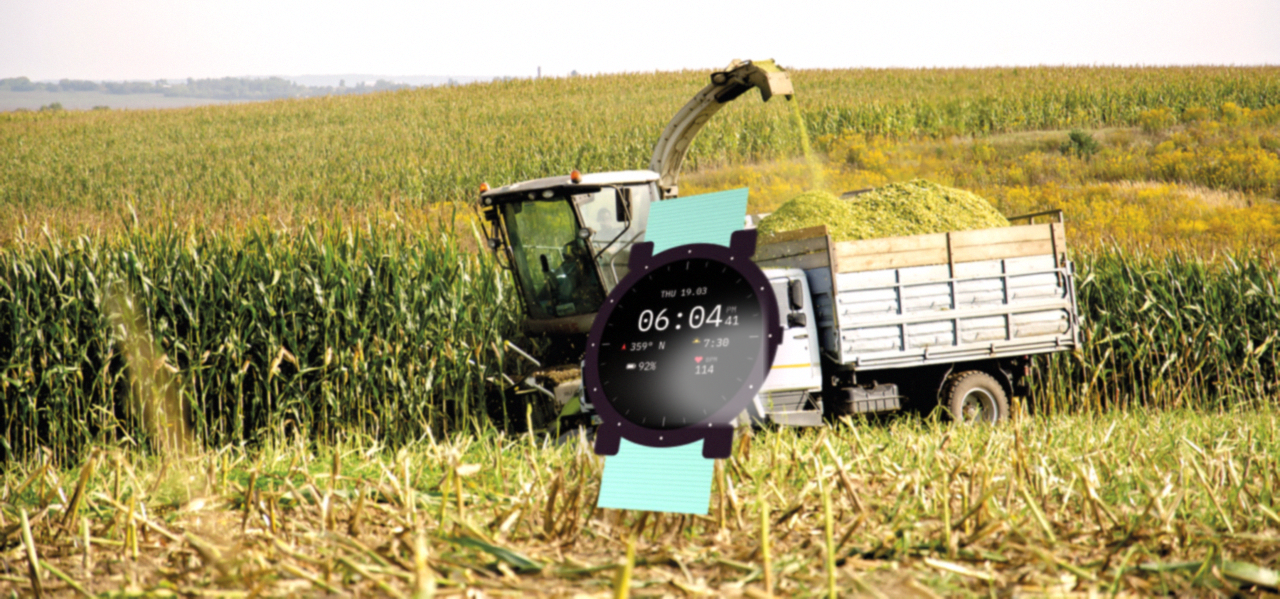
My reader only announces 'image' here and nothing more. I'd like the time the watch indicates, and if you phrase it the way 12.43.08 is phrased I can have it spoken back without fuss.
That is 6.04.41
